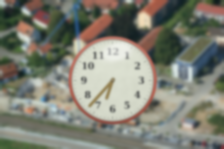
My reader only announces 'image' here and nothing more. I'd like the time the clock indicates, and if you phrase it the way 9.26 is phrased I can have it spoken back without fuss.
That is 6.37
